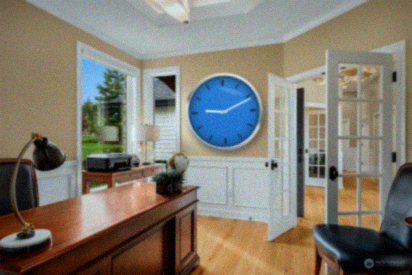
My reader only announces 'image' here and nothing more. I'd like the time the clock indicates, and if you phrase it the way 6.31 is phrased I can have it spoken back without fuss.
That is 9.11
